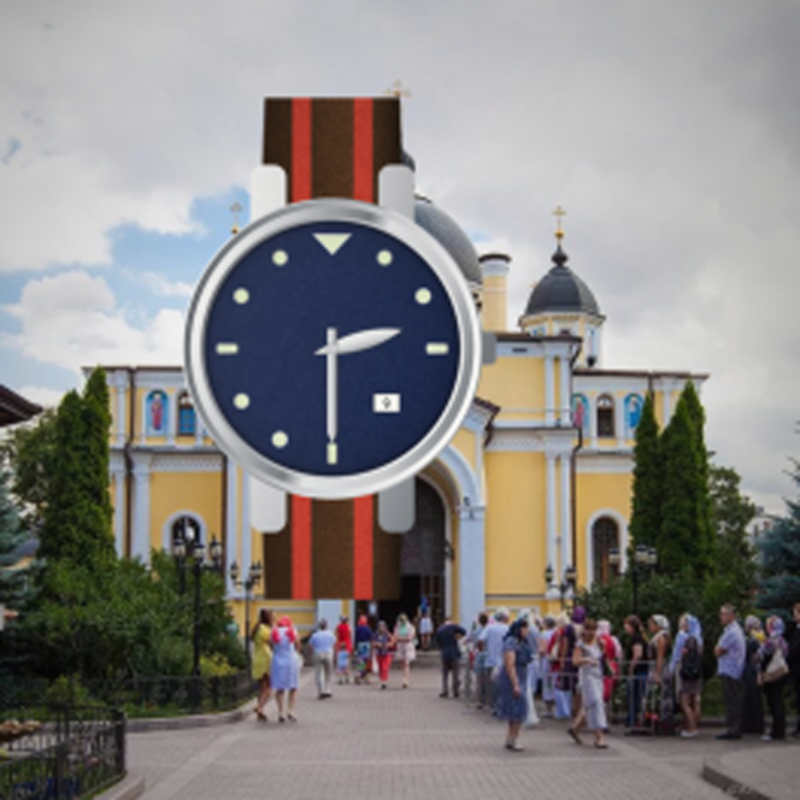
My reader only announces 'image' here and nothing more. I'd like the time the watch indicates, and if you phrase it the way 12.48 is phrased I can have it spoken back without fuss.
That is 2.30
